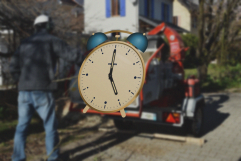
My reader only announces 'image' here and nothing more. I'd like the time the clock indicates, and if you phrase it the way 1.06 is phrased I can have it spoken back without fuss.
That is 5.00
